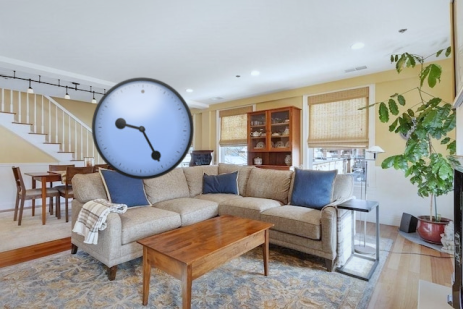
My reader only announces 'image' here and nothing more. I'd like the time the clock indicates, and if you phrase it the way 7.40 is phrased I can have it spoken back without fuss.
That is 9.25
